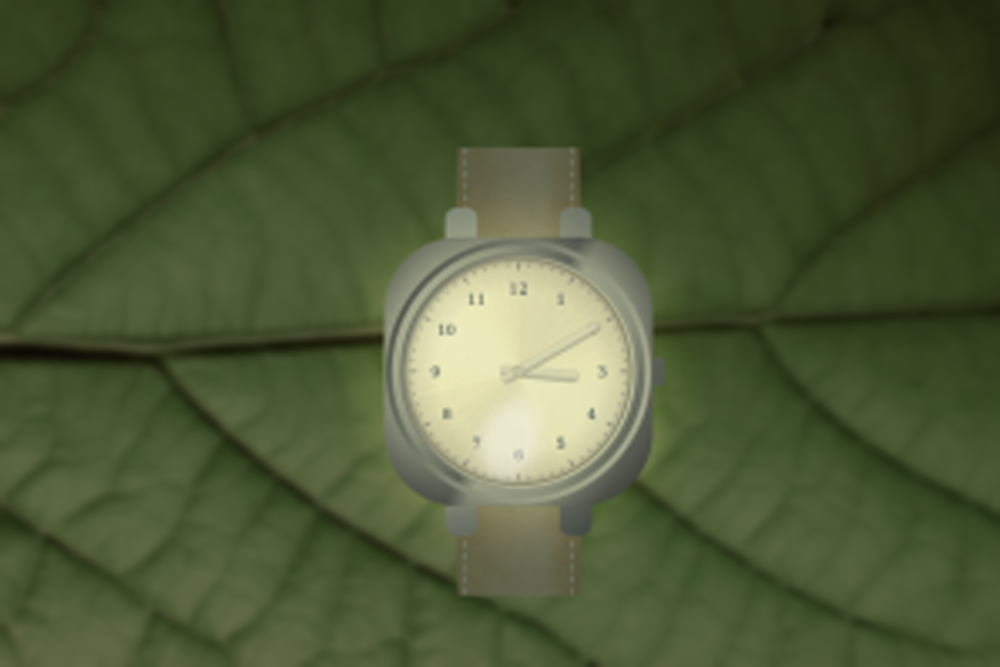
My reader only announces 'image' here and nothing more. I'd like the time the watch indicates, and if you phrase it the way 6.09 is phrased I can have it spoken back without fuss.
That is 3.10
